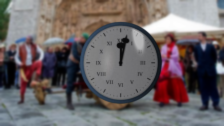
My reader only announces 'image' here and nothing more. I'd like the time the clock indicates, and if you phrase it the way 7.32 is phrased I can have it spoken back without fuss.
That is 12.02
